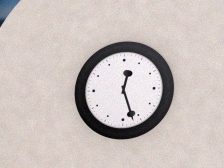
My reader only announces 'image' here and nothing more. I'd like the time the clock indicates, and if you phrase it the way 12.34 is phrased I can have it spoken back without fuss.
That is 12.27
